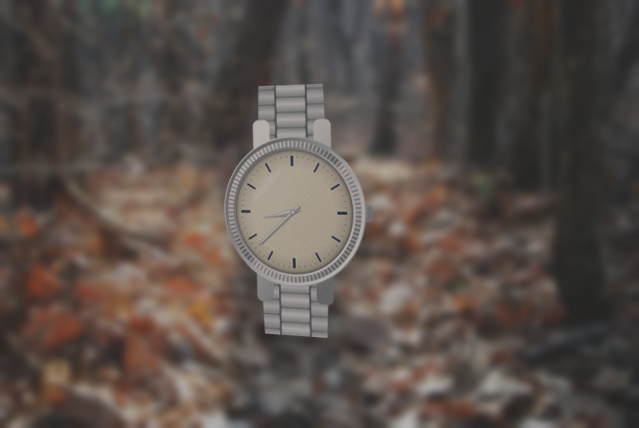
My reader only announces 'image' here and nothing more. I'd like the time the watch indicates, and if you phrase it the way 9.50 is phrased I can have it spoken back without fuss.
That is 8.38
